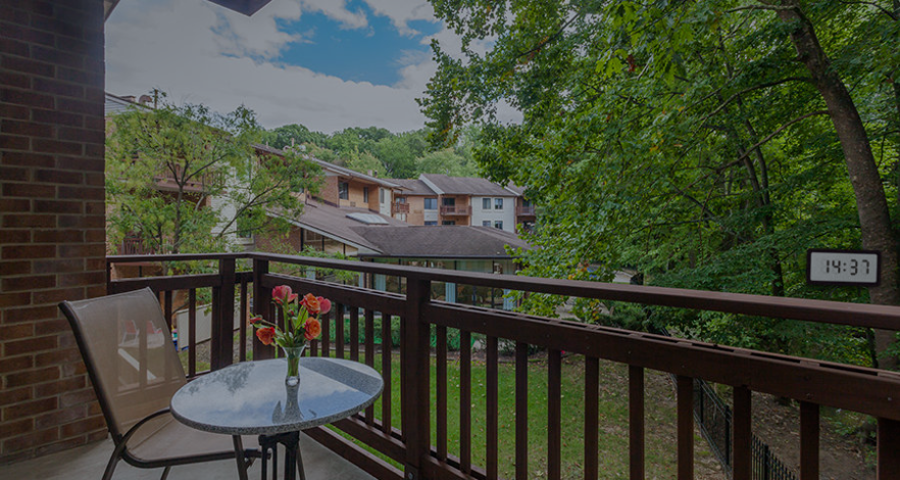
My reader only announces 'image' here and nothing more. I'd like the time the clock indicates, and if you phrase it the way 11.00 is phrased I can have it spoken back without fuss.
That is 14.37
